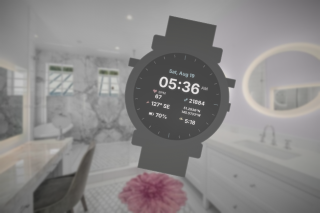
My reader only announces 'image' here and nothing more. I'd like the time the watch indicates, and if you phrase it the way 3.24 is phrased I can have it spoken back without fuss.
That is 5.36
